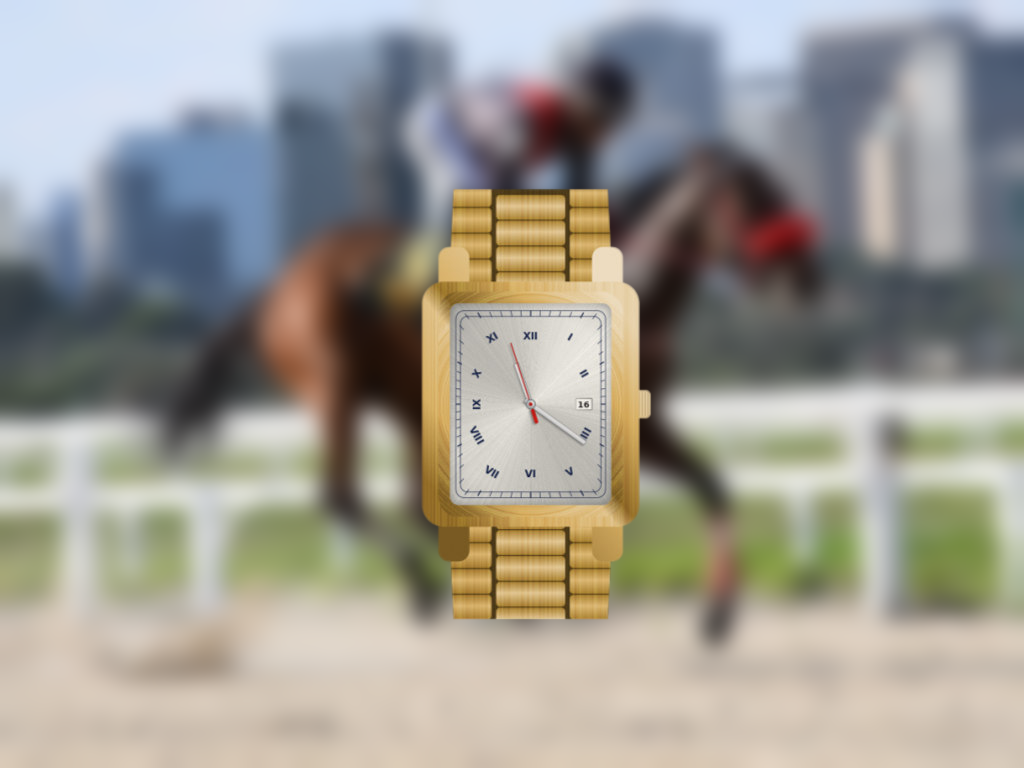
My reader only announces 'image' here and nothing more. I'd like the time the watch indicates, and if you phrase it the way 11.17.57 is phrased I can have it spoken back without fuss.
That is 11.20.57
